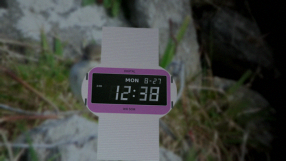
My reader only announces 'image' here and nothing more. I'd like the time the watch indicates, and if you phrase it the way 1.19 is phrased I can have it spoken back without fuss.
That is 12.38
